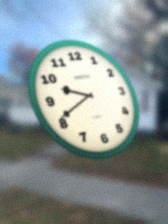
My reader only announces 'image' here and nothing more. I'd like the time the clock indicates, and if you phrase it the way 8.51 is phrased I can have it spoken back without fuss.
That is 9.41
